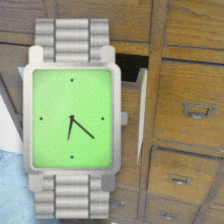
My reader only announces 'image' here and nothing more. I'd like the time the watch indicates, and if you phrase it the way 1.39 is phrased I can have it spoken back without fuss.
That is 6.22
